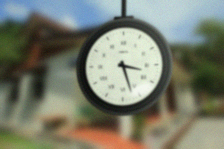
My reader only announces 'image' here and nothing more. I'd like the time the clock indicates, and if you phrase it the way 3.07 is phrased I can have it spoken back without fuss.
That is 3.27
